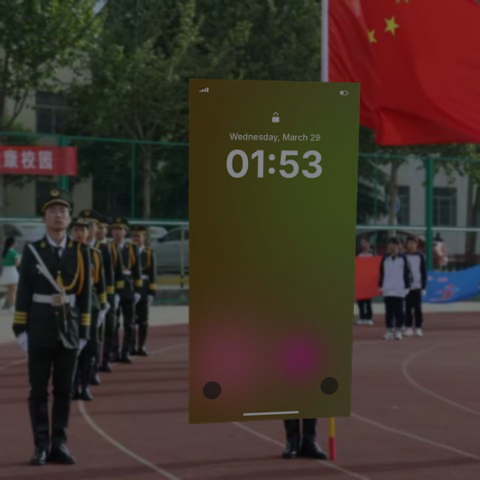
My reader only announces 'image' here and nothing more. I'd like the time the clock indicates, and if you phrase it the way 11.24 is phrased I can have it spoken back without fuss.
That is 1.53
